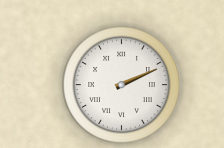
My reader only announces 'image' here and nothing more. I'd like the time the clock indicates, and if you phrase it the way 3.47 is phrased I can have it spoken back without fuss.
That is 2.11
